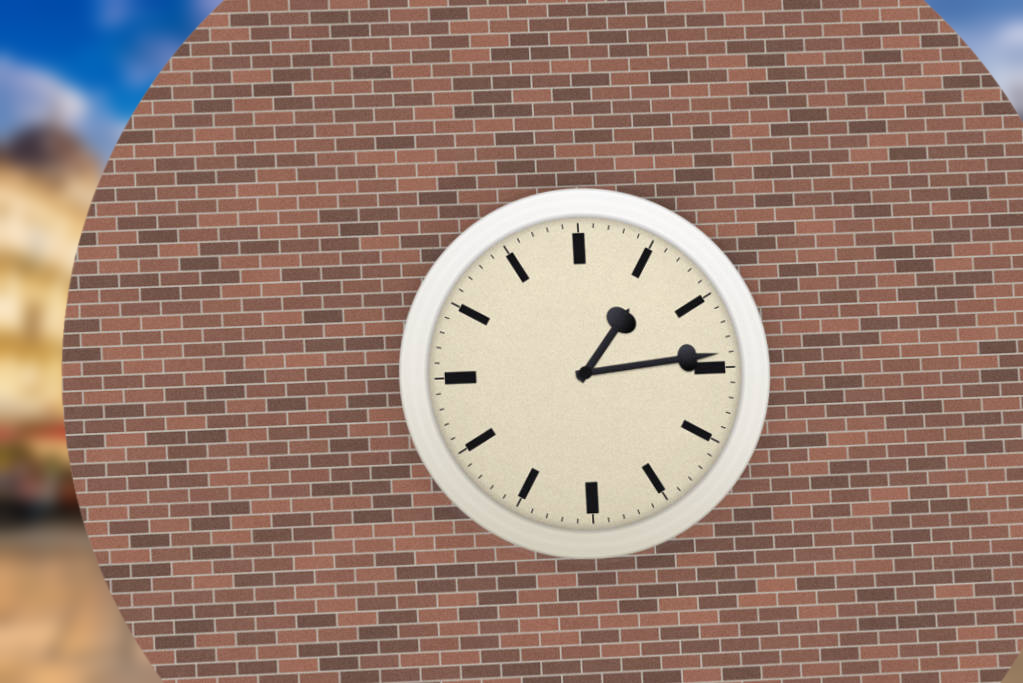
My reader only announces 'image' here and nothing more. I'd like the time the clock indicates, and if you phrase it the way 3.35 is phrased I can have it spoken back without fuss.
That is 1.14
